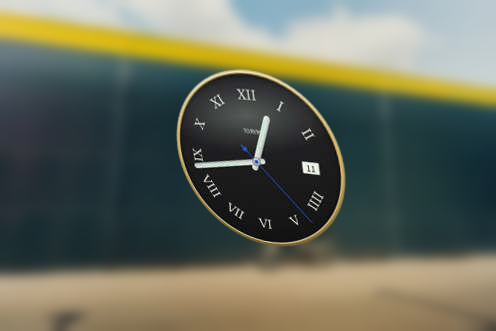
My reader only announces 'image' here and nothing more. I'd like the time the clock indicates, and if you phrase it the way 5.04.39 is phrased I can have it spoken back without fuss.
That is 12.43.23
